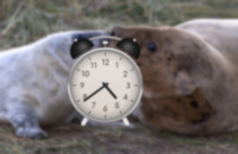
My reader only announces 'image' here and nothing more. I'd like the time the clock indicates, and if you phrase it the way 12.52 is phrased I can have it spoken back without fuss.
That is 4.39
